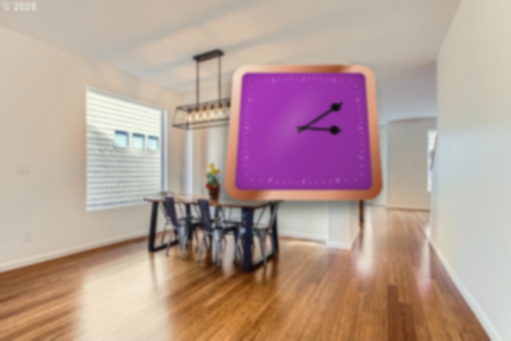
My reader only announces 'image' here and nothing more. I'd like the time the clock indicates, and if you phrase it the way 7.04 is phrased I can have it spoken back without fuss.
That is 3.09
